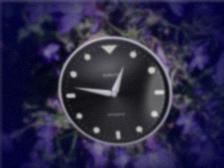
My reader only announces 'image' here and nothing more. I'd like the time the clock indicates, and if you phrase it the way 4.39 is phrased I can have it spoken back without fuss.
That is 12.47
